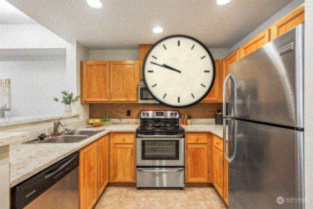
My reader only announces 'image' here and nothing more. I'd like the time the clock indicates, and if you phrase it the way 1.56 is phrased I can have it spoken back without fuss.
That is 9.48
